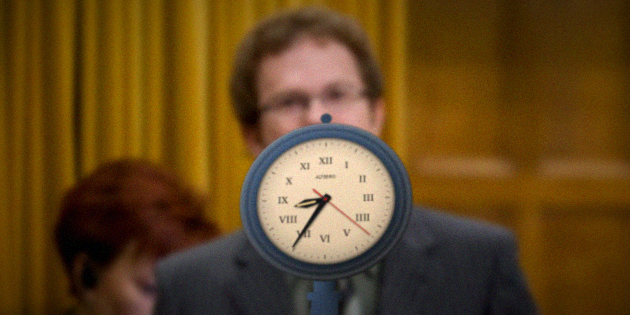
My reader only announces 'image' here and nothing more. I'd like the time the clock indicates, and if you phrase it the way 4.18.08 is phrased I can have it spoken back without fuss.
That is 8.35.22
